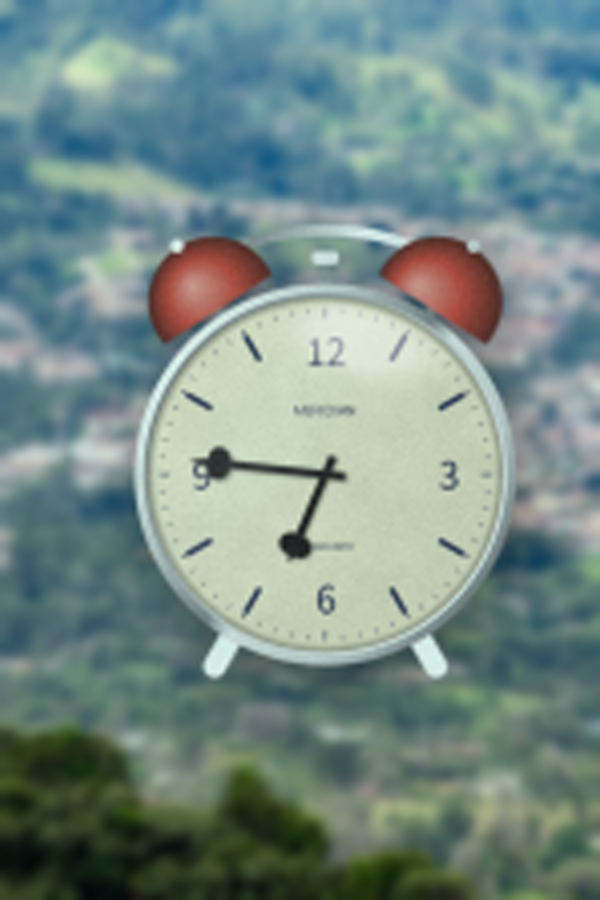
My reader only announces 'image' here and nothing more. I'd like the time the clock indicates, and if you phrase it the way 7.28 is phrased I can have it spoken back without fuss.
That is 6.46
